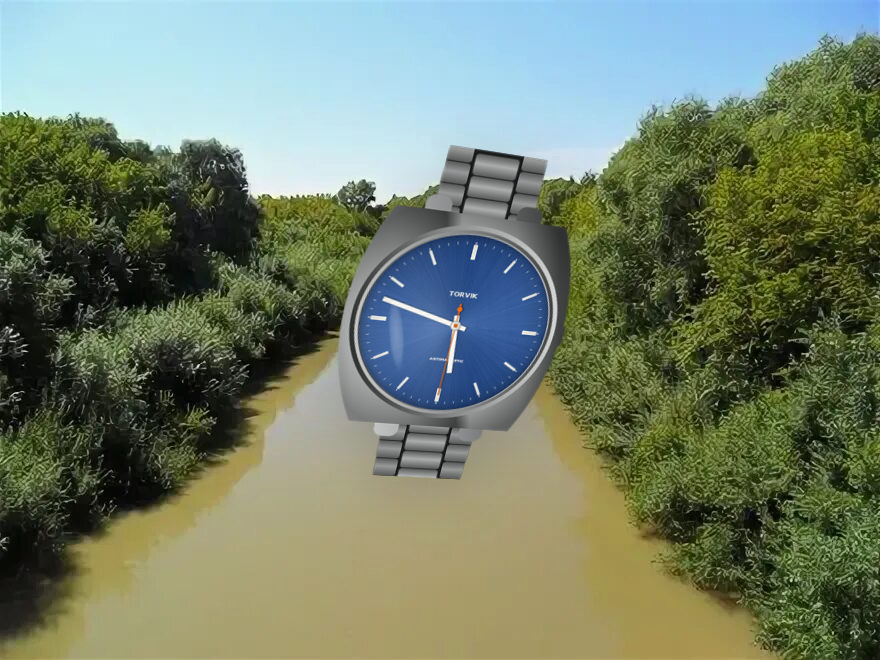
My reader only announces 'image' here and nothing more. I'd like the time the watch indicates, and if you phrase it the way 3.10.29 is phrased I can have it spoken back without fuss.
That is 5.47.30
